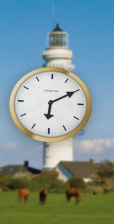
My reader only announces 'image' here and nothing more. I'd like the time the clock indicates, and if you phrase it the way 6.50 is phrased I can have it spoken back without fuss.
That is 6.10
